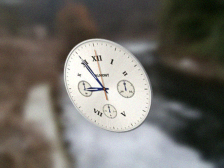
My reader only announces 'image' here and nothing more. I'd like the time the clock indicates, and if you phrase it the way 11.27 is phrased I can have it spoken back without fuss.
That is 8.55
